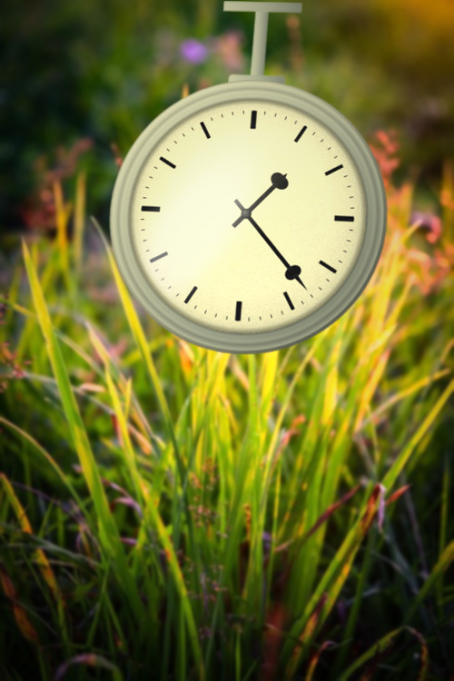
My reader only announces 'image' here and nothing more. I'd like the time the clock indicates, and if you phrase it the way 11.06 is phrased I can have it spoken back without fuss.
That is 1.23
